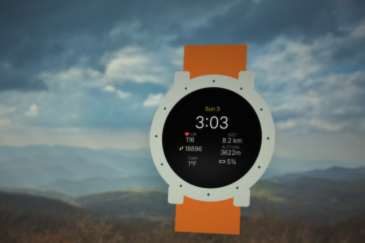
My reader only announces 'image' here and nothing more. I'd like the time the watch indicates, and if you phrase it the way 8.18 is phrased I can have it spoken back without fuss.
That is 3.03
